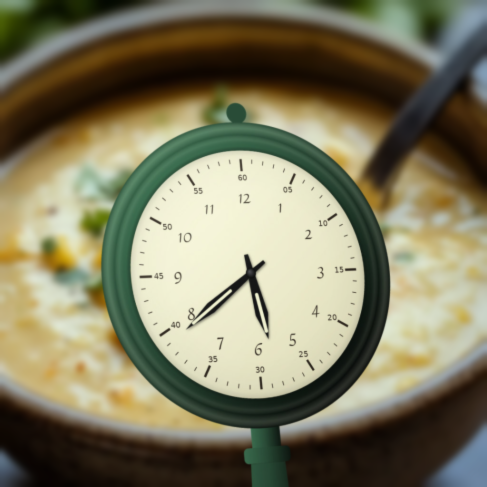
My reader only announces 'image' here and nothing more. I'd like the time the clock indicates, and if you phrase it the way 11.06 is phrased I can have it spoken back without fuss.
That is 5.39
